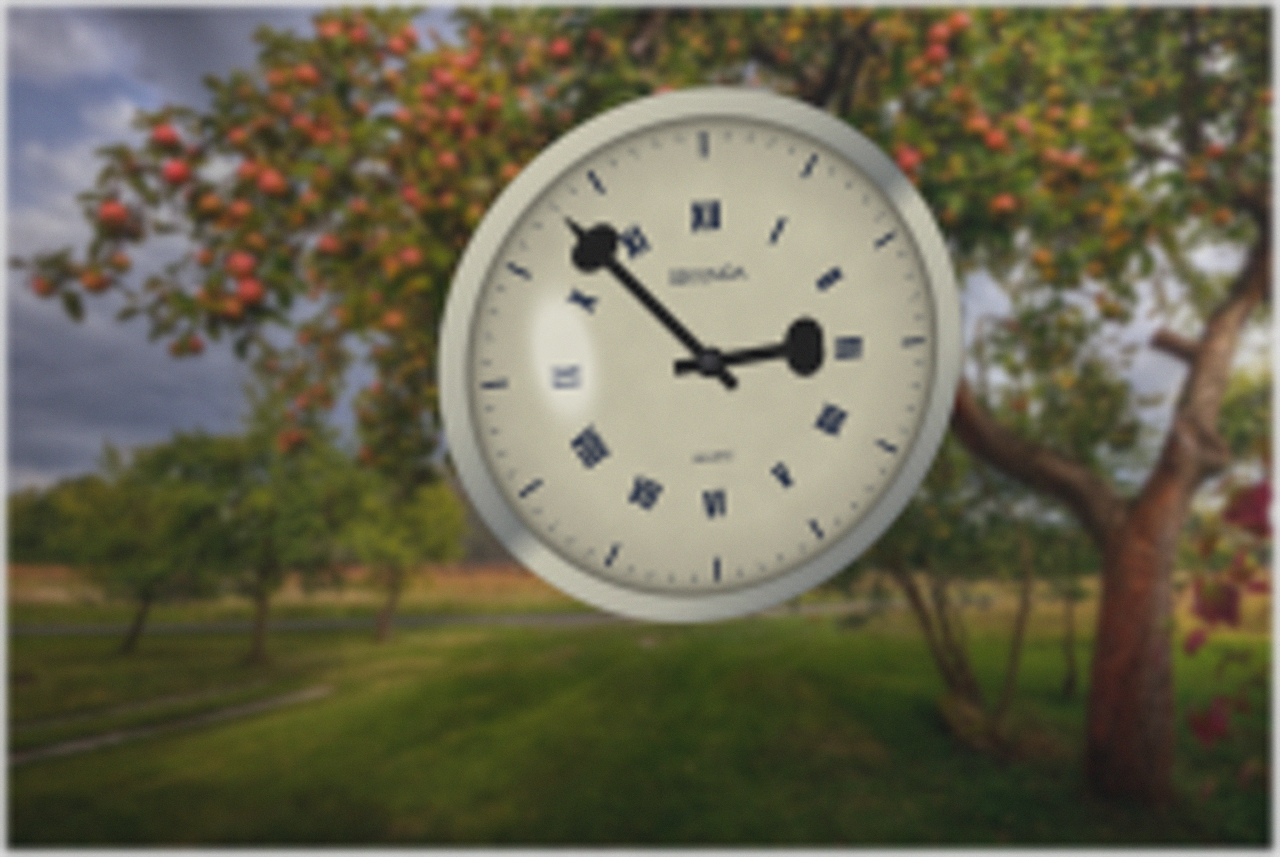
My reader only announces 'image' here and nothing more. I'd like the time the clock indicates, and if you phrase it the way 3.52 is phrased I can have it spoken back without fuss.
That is 2.53
